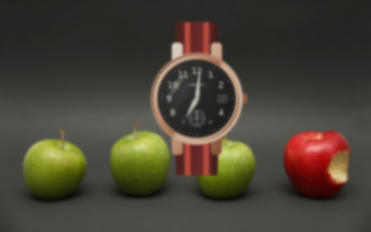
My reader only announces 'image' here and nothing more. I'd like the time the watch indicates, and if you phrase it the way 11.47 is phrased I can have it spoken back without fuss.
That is 7.01
